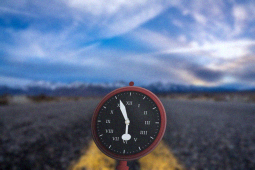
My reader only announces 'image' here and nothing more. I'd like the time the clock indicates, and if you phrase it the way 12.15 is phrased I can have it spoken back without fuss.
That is 5.56
